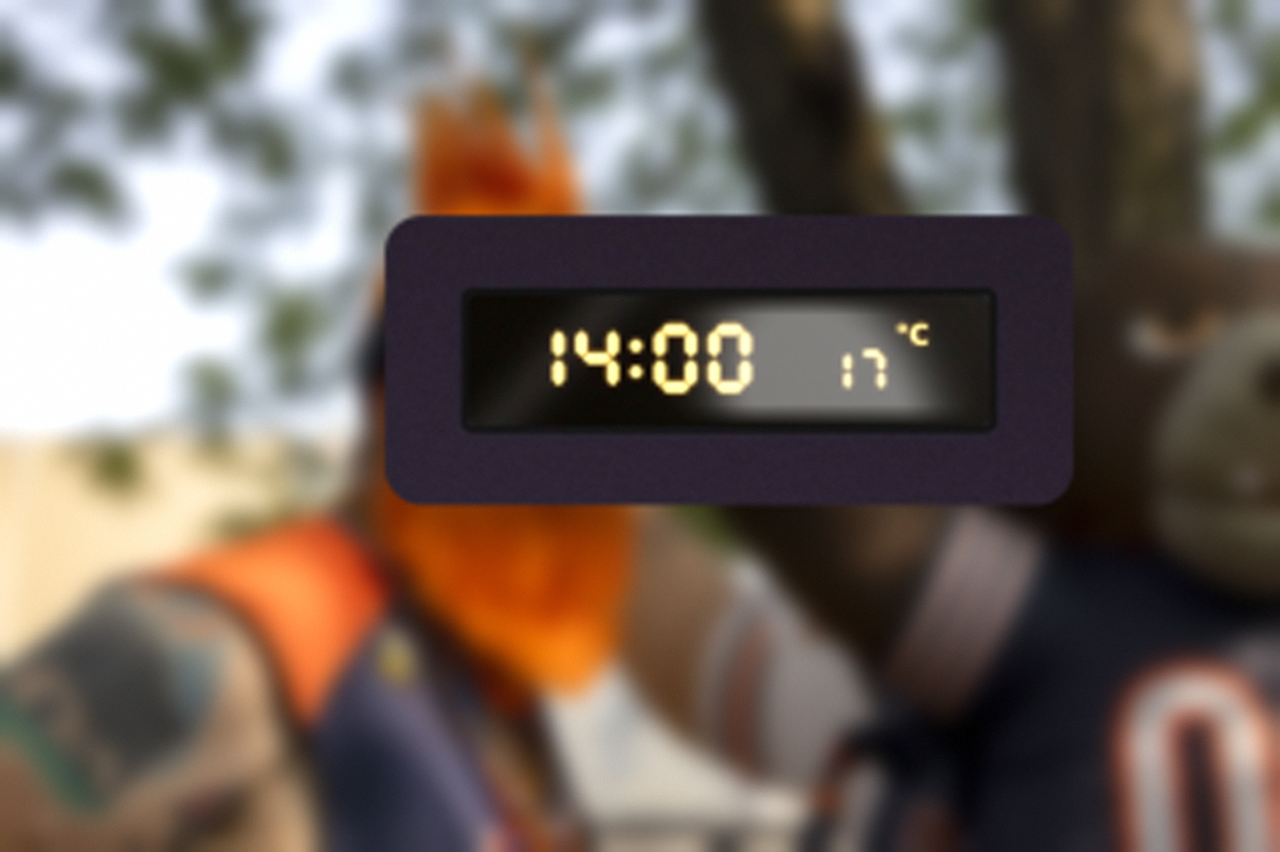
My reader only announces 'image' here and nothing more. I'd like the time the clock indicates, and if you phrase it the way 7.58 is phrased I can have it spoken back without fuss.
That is 14.00
